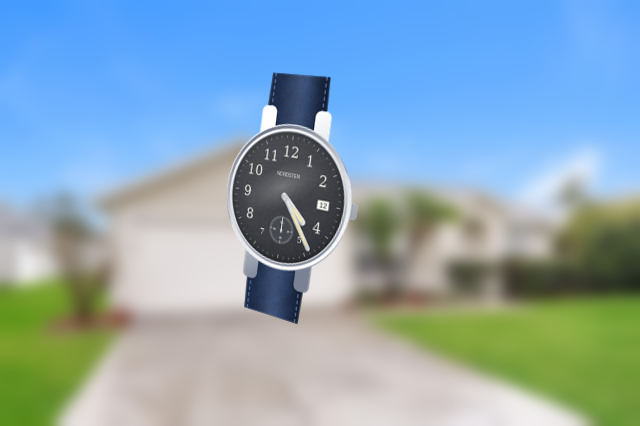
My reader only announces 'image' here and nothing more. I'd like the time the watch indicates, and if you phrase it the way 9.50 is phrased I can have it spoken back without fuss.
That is 4.24
